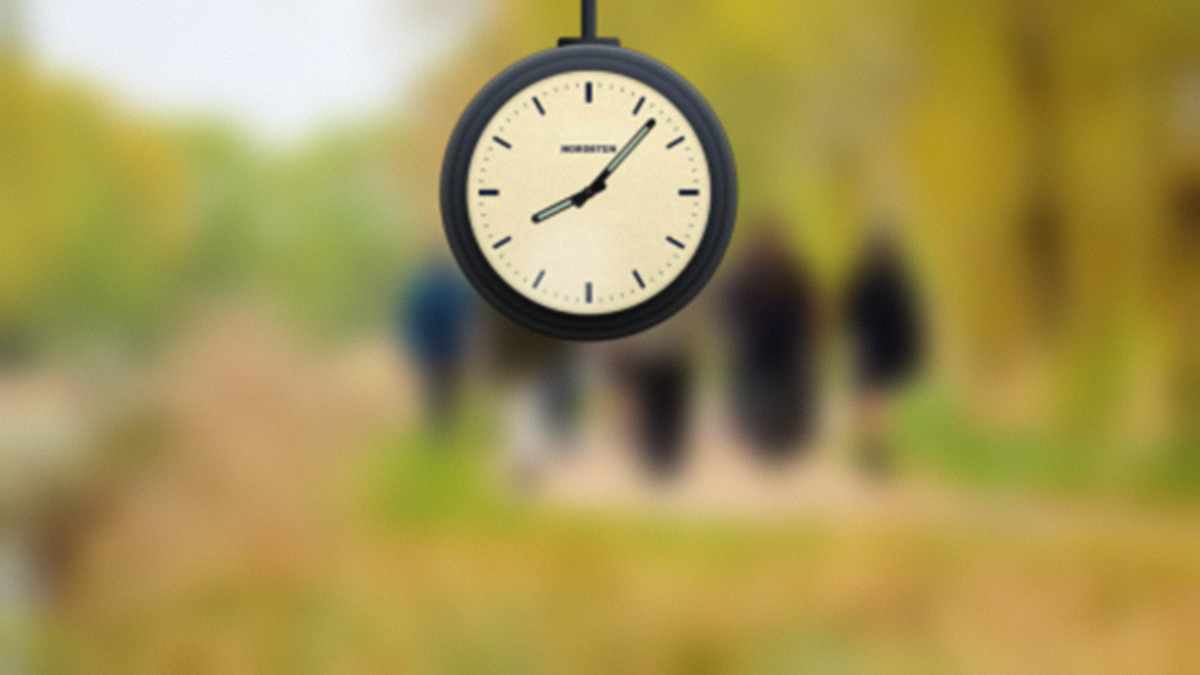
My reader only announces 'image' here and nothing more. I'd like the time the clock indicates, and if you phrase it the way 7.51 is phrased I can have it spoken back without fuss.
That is 8.07
